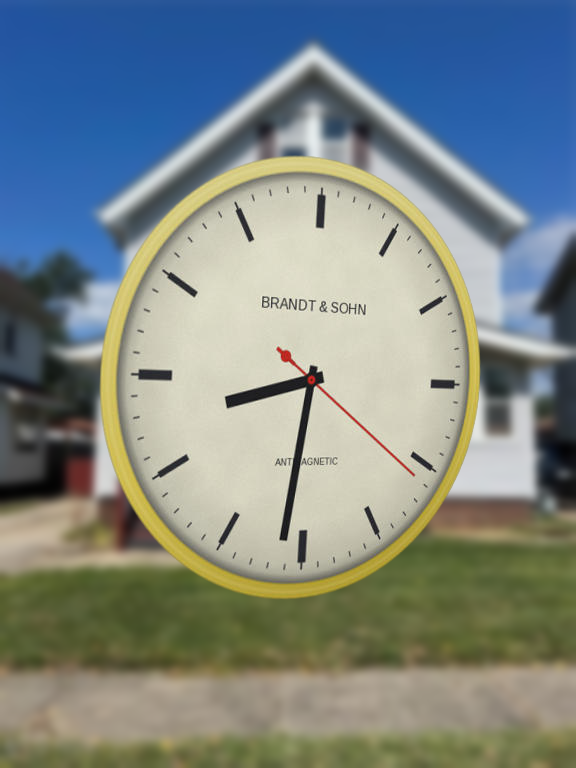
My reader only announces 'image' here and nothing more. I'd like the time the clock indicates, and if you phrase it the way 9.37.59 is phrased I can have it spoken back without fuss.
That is 8.31.21
